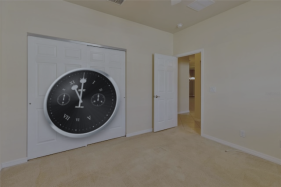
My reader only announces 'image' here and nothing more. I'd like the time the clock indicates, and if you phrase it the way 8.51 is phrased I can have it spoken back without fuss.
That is 11.00
